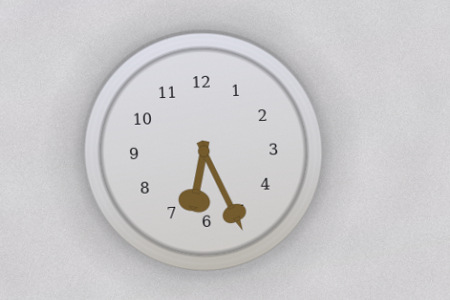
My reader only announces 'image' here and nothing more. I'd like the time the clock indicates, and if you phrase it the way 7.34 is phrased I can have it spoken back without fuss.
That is 6.26
